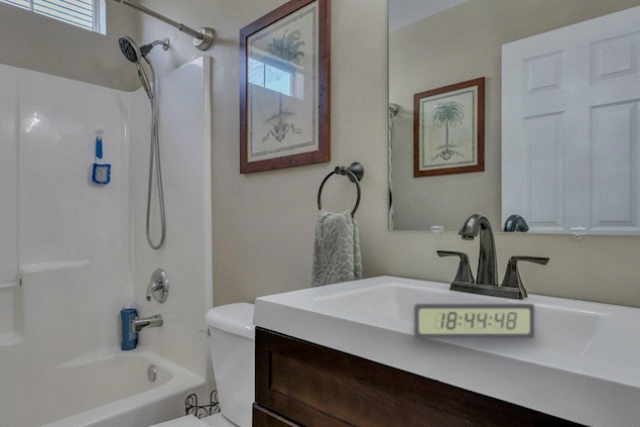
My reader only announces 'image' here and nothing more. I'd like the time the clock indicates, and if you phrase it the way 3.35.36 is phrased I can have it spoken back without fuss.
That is 18.44.48
